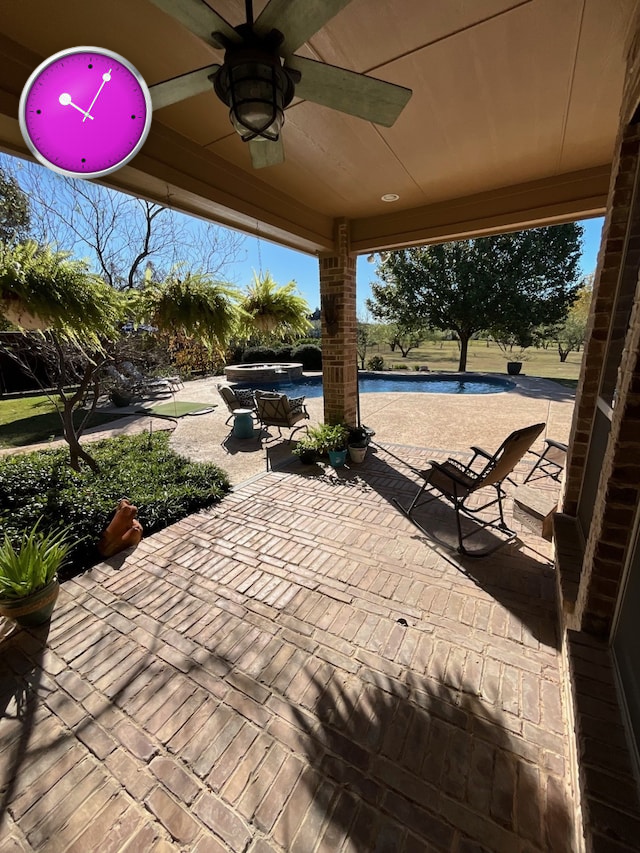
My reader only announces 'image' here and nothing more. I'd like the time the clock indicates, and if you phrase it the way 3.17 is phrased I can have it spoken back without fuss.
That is 10.04
